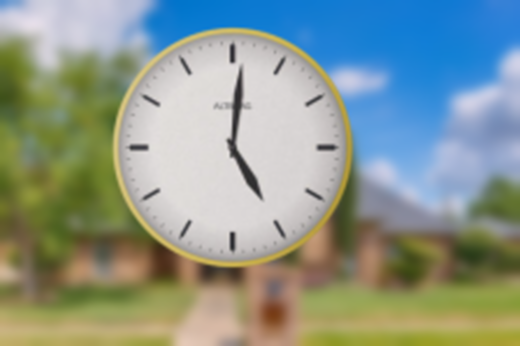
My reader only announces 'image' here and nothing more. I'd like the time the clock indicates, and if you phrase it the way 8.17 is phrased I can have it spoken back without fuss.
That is 5.01
